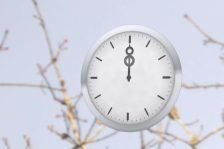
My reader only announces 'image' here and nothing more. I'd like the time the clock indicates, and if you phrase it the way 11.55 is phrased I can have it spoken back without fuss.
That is 12.00
